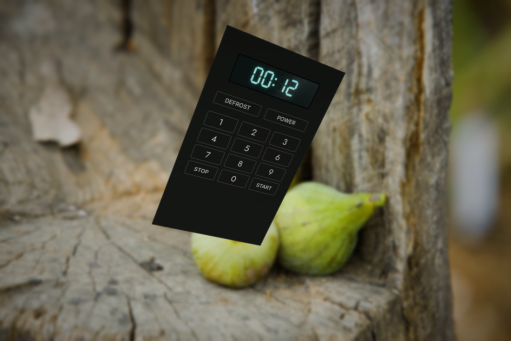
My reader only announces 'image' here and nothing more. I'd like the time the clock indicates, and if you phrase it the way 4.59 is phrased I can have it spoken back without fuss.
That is 0.12
